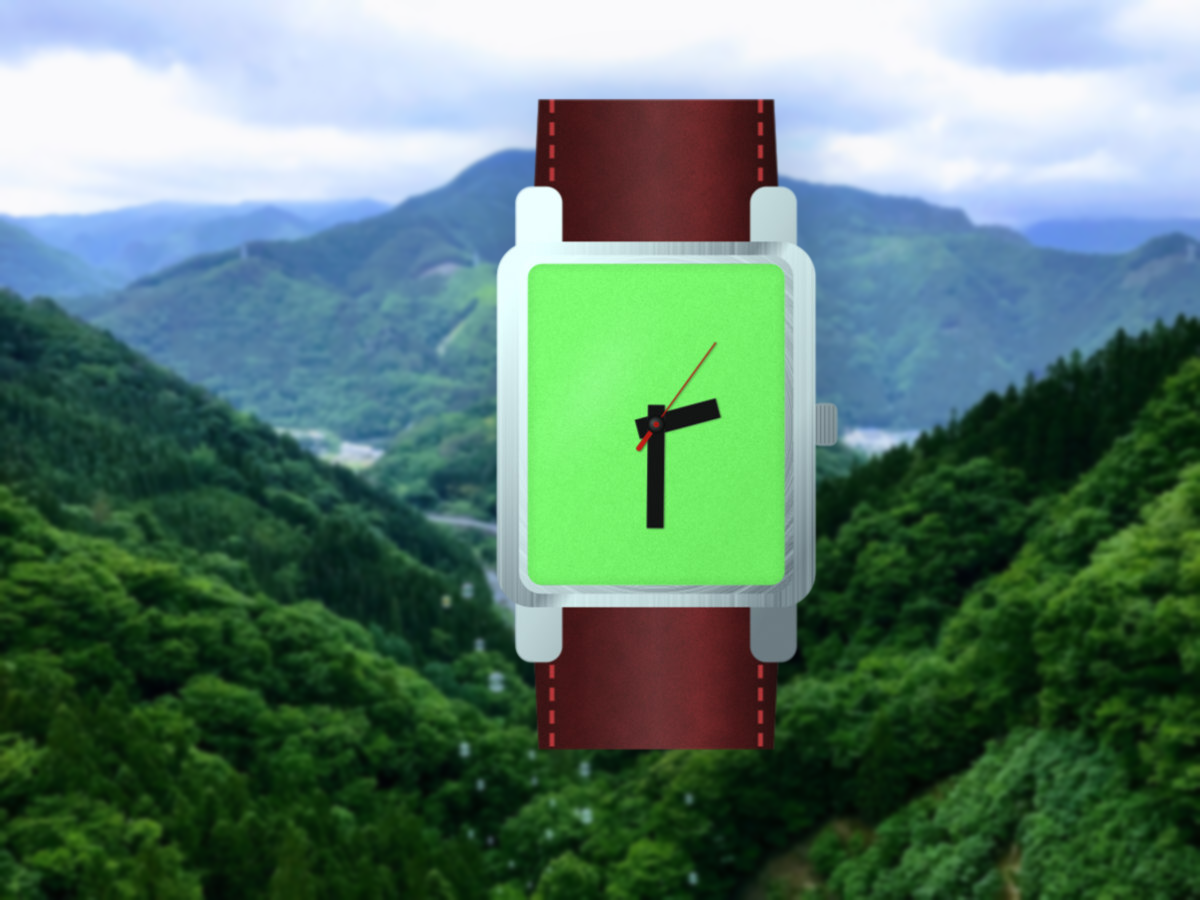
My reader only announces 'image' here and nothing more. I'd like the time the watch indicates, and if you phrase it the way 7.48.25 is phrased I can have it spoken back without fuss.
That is 2.30.06
